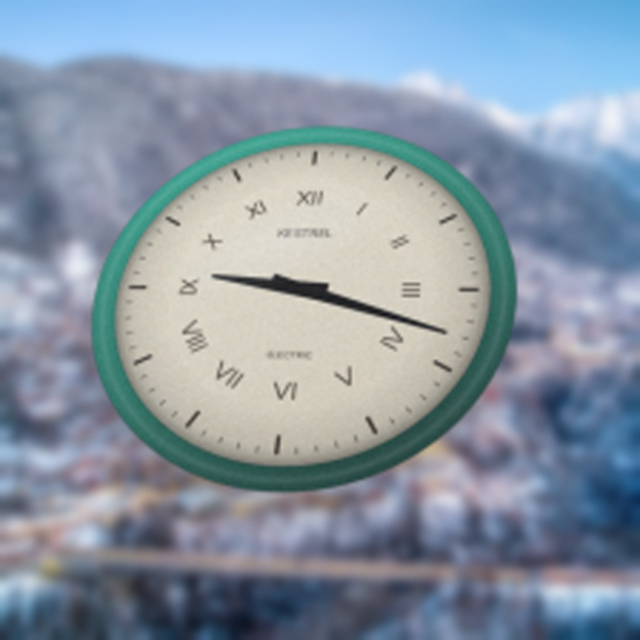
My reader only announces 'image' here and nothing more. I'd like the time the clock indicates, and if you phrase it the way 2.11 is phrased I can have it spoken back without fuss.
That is 9.18
